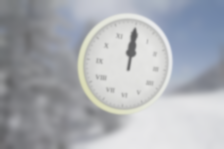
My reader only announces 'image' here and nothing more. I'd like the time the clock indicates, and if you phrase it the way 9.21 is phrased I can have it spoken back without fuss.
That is 12.00
